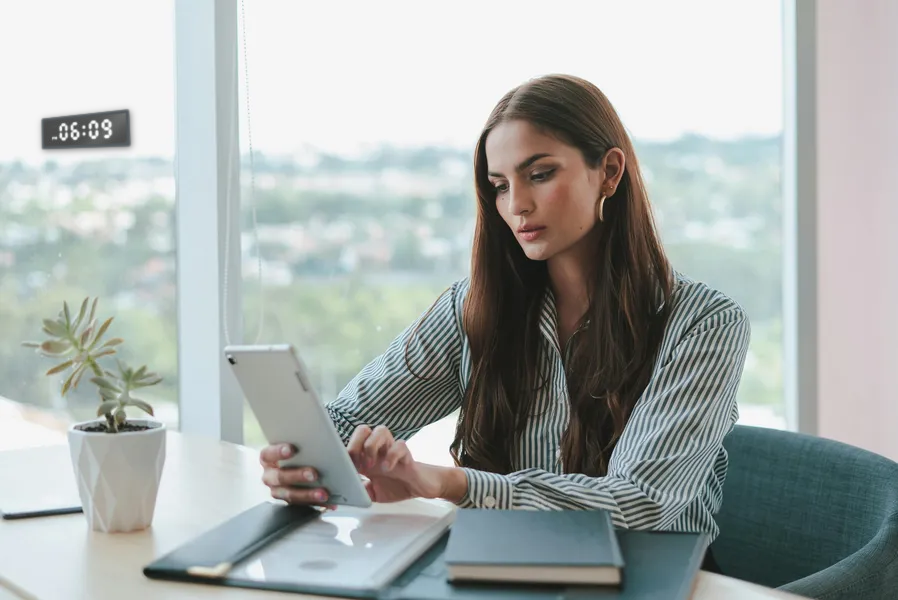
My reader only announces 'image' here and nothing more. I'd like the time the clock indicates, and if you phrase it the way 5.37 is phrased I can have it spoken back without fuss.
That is 6.09
